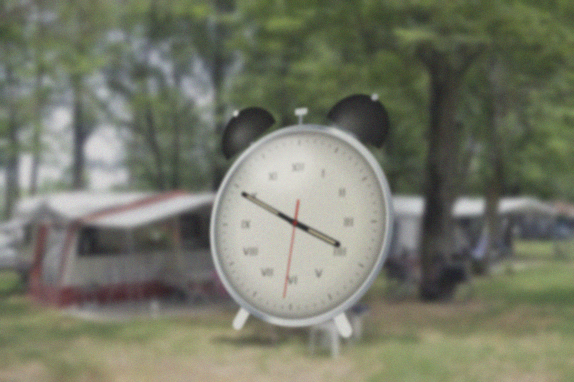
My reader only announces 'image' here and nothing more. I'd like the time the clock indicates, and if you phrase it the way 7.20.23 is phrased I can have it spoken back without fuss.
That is 3.49.31
